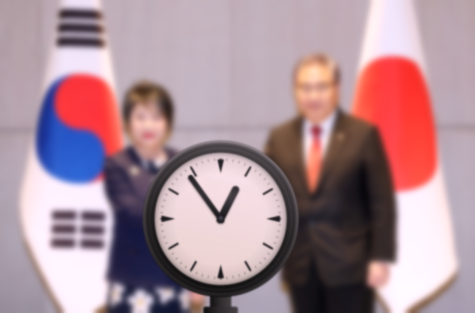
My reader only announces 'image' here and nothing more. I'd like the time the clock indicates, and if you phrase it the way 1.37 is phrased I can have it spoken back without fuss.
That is 12.54
